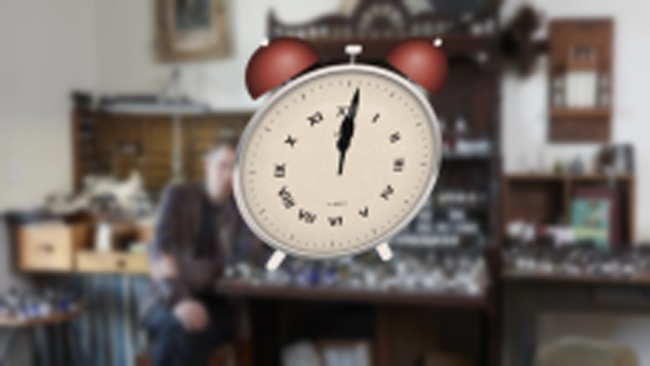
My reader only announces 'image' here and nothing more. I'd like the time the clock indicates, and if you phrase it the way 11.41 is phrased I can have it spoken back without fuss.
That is 12.01
